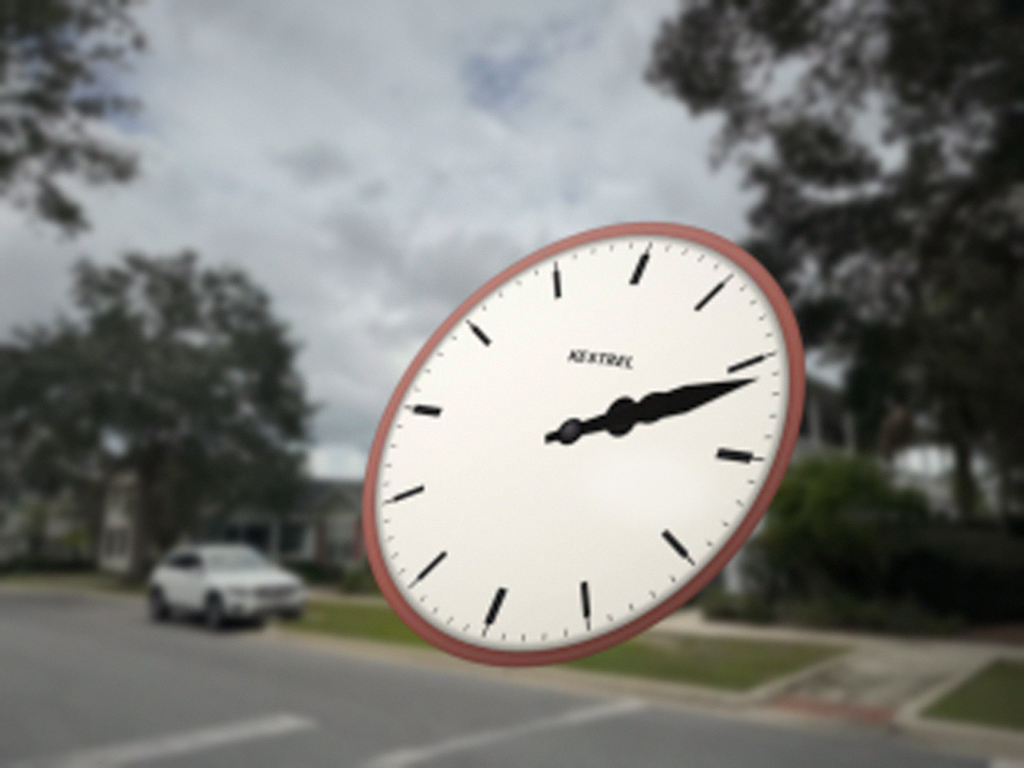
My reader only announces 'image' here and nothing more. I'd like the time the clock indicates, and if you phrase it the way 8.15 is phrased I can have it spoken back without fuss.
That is 2.11
